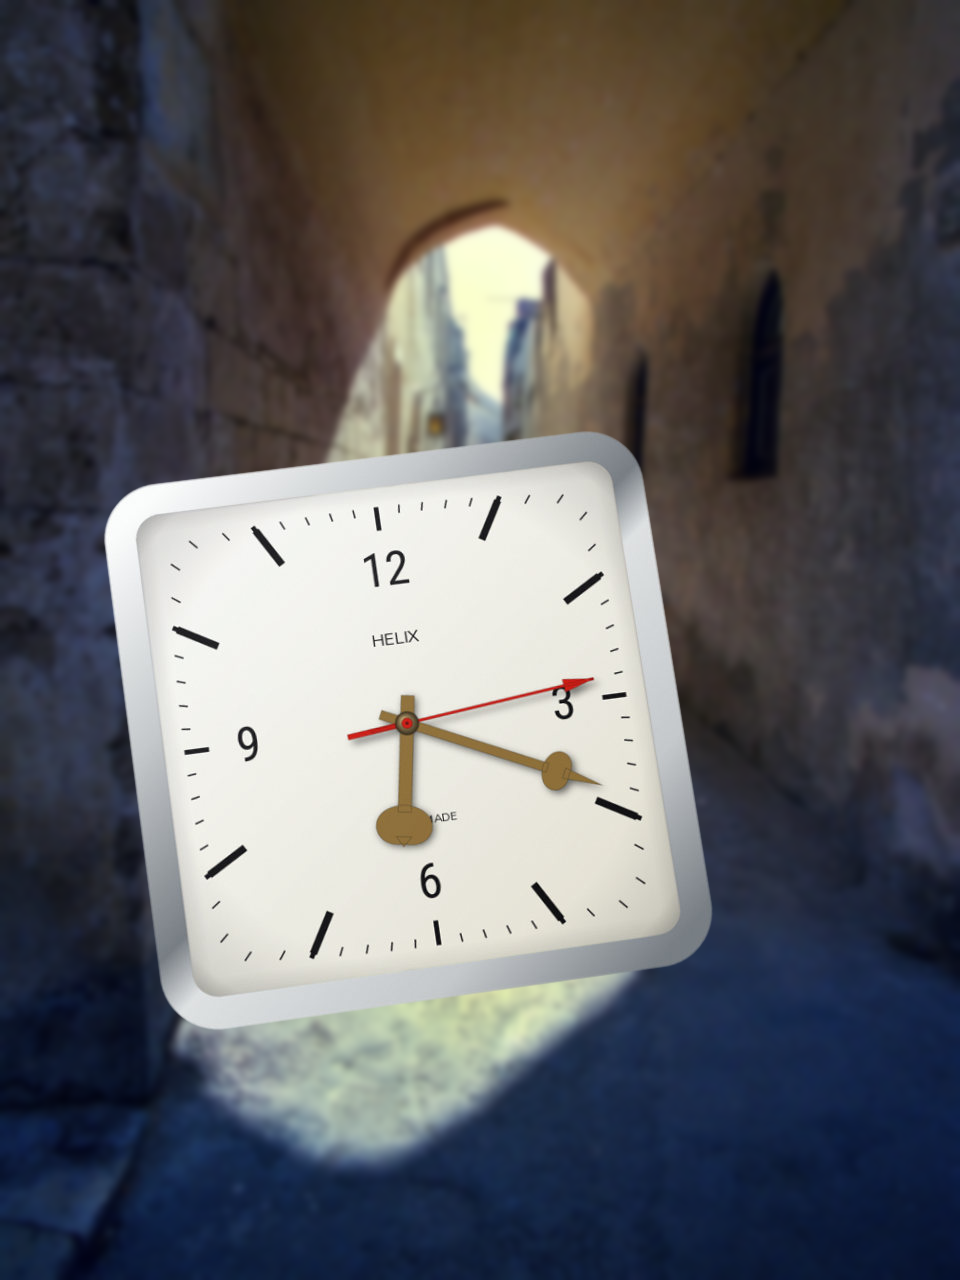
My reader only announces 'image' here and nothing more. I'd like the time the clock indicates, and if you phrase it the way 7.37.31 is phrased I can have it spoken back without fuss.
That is 6.19.14
